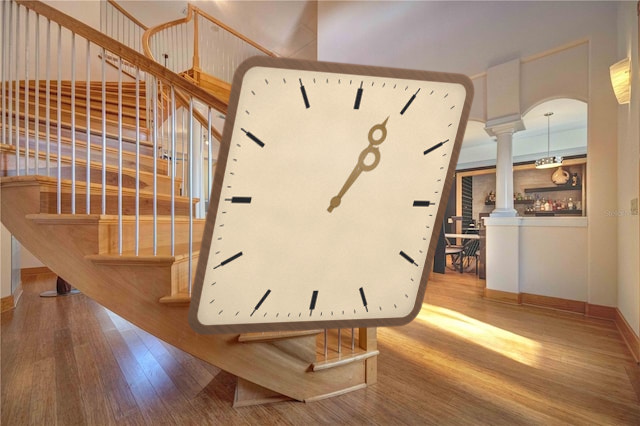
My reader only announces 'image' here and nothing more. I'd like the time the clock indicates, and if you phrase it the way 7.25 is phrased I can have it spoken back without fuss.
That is 1.04
